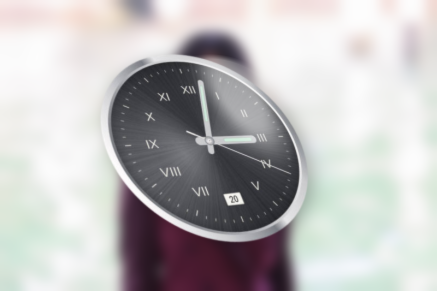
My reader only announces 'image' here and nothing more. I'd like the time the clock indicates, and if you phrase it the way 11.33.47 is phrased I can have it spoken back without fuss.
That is 3.02.20
